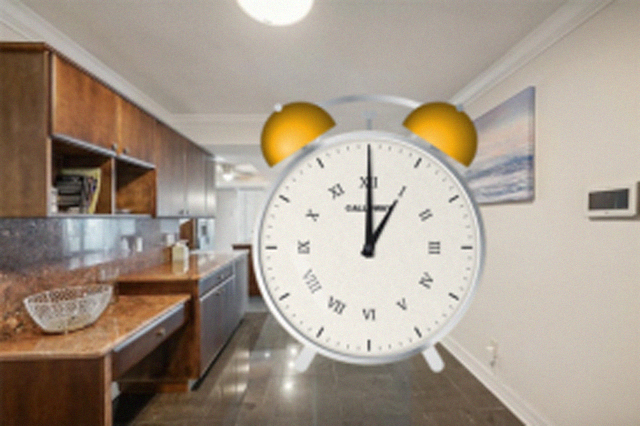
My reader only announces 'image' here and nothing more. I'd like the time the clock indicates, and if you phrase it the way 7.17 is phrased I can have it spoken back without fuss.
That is 1.00
